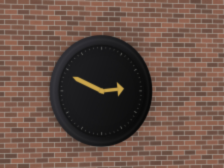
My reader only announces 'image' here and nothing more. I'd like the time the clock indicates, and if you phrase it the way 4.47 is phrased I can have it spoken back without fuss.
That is 2.49
